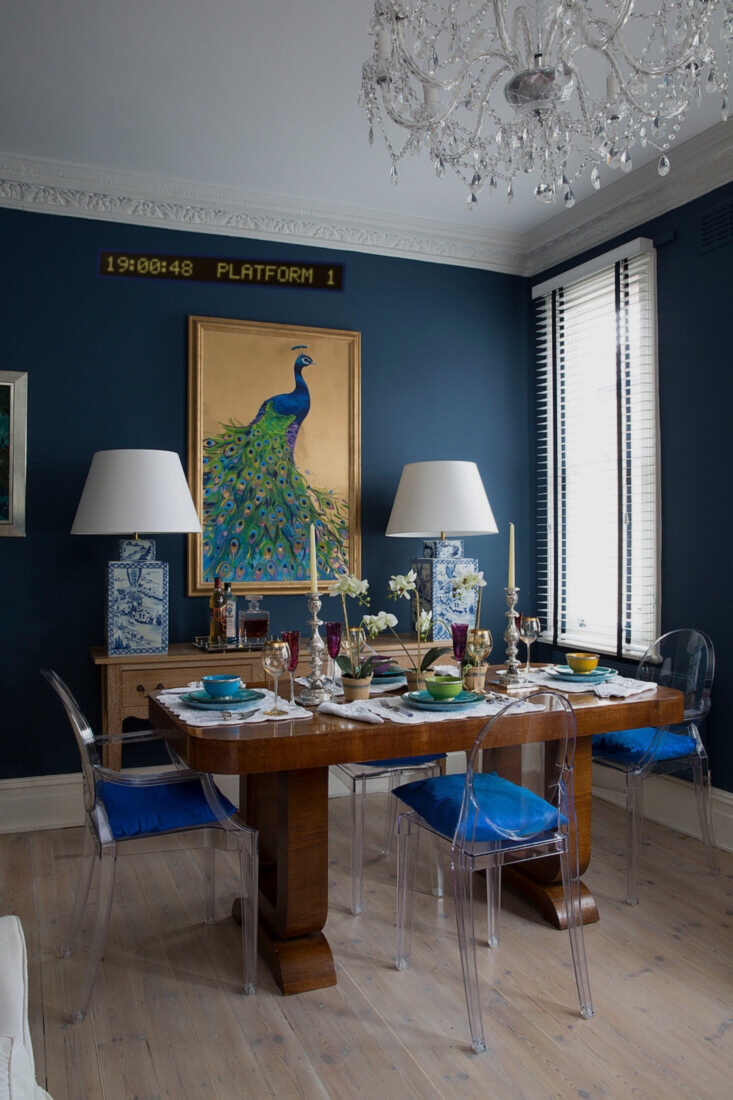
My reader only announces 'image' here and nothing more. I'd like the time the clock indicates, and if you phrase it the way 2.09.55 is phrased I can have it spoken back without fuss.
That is 19.00.48
